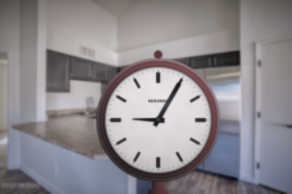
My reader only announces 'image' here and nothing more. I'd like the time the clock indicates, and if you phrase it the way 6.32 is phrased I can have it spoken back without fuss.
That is 9.05
